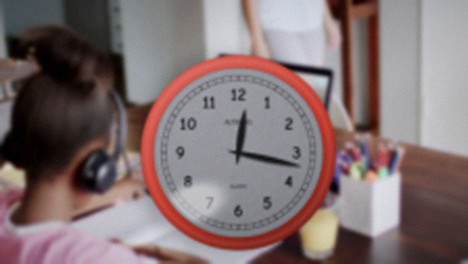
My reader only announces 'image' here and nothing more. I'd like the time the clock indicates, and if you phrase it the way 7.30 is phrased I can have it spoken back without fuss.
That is 12.17
